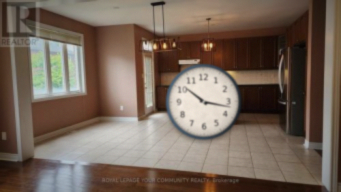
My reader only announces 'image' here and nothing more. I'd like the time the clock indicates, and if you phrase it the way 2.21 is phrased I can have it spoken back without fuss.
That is 10.17
